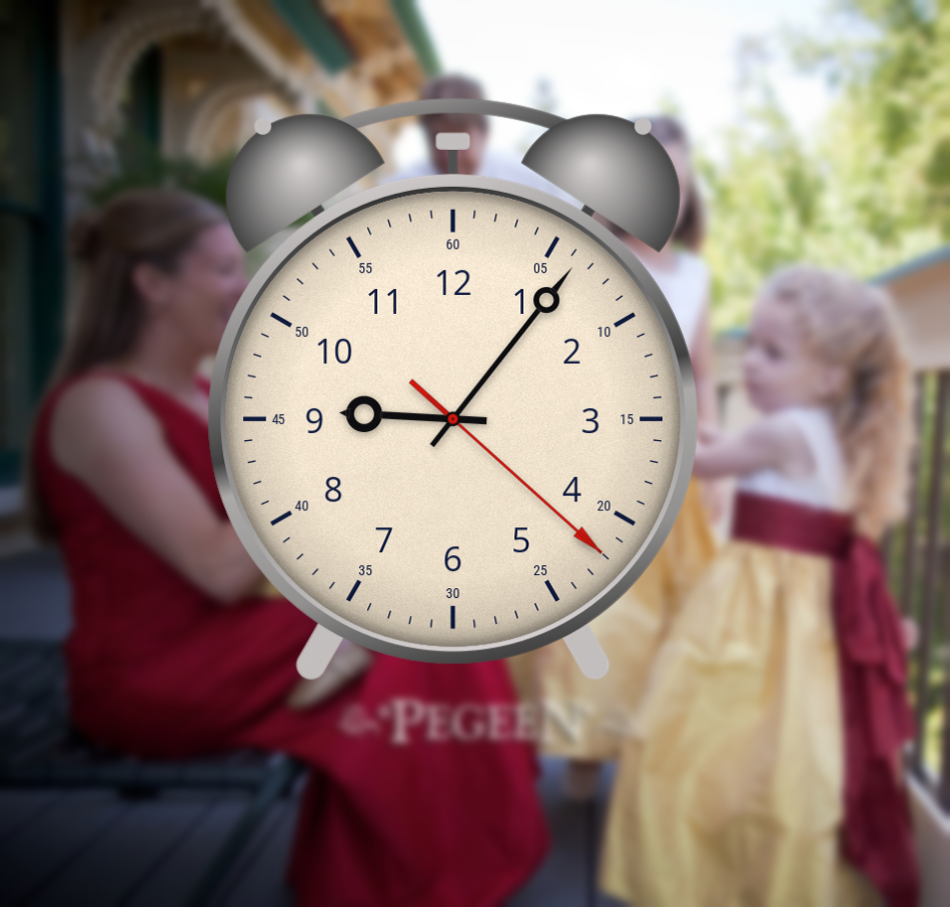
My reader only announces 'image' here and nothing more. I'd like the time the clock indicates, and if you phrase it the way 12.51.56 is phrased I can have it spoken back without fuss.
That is 9.06.22
